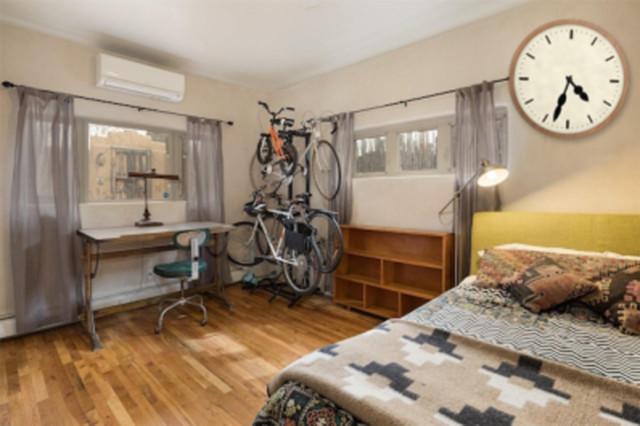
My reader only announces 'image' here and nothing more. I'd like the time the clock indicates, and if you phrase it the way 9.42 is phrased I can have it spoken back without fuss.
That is 4.33
